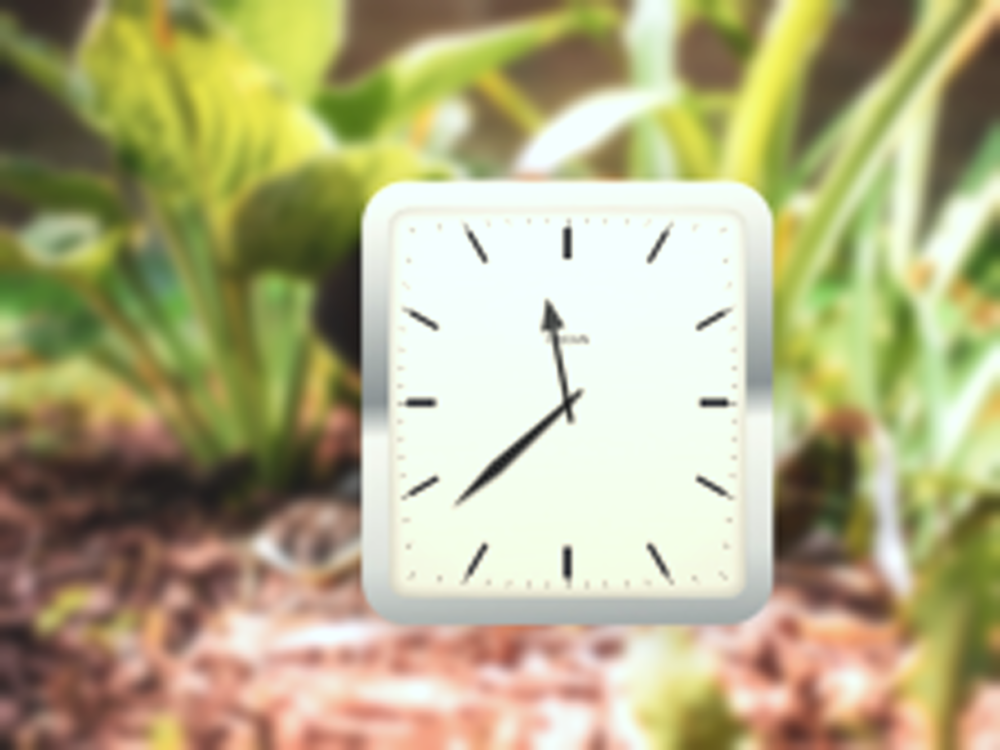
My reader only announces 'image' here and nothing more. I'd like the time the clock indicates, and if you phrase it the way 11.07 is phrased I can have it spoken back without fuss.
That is 11.38
